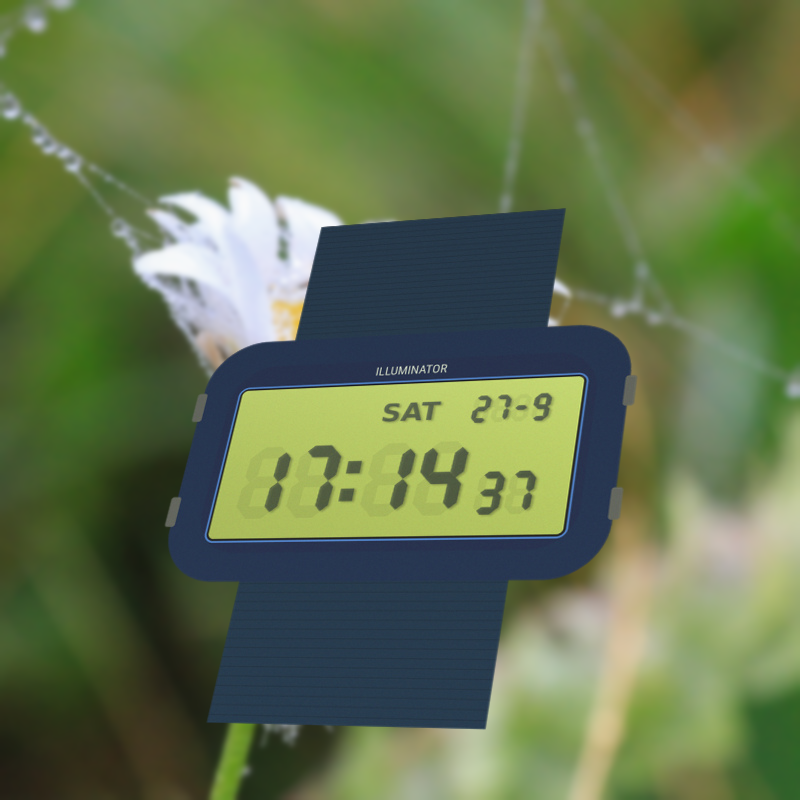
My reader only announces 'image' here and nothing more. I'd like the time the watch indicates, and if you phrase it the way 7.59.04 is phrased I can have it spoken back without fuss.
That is 17.14.37
